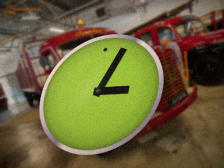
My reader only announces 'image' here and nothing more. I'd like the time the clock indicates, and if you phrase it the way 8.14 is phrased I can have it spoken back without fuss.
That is 3.04
